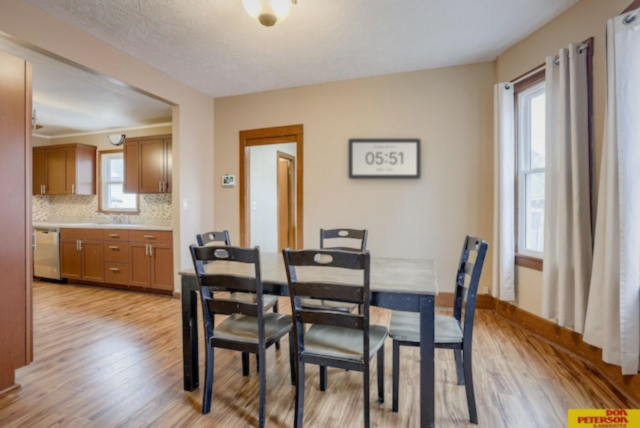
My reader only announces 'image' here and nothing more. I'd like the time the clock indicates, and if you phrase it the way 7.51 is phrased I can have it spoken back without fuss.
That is 5.51
